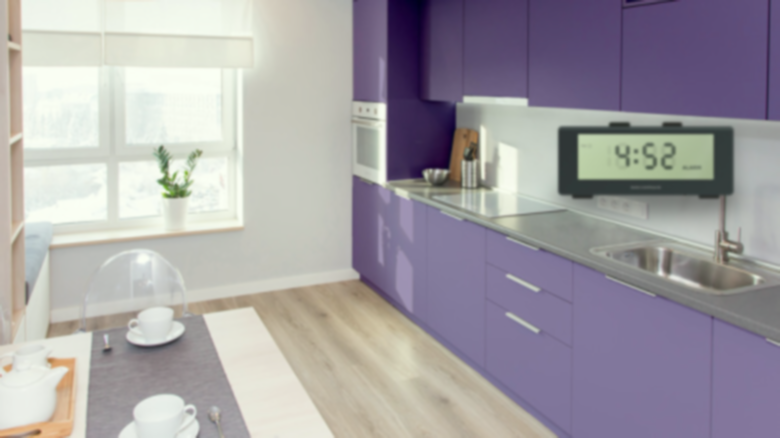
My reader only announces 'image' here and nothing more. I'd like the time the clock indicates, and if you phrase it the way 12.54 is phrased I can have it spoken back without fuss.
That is 4.52
